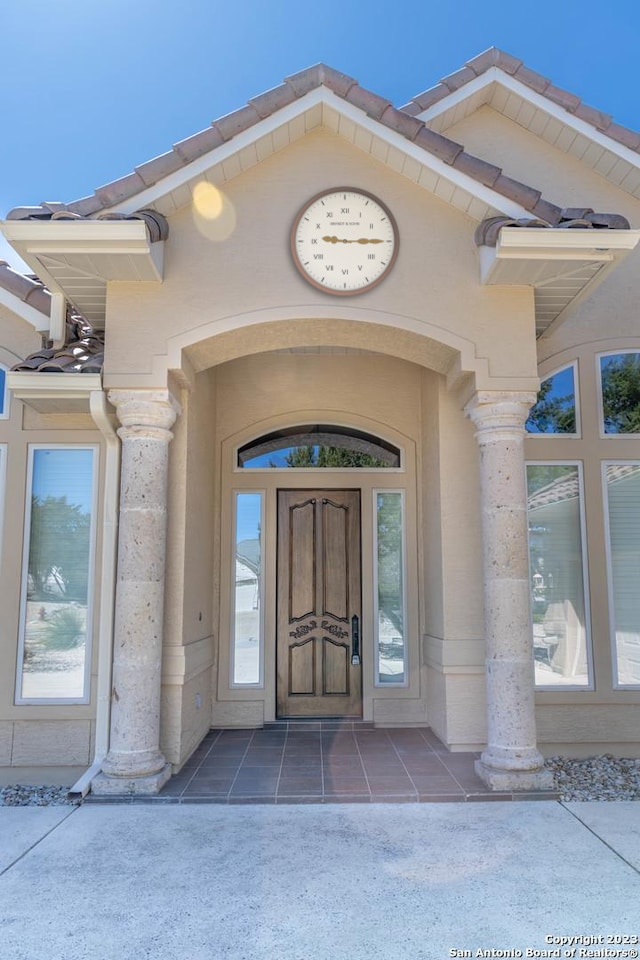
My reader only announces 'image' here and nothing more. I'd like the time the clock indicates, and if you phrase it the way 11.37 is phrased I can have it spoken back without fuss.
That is 9.15
